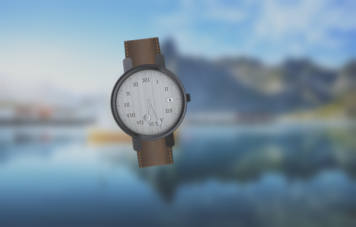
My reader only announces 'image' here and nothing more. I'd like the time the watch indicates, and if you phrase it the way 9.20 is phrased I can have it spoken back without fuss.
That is 6.27
